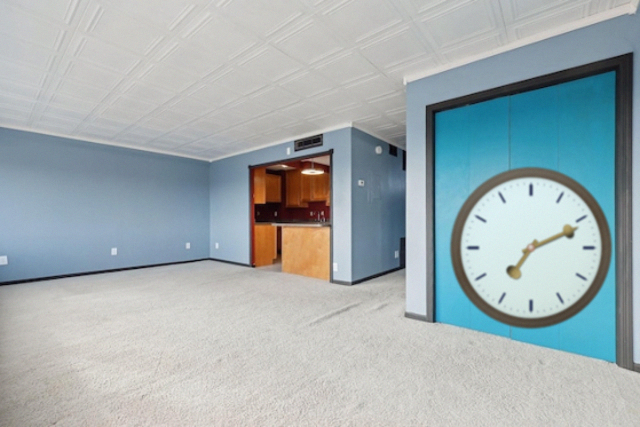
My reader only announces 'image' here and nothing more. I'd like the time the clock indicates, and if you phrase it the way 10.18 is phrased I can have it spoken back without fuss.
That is 7.11
